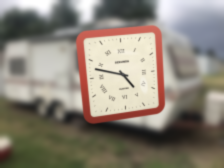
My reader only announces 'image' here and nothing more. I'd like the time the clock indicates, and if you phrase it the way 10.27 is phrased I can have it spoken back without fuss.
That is 4.48
